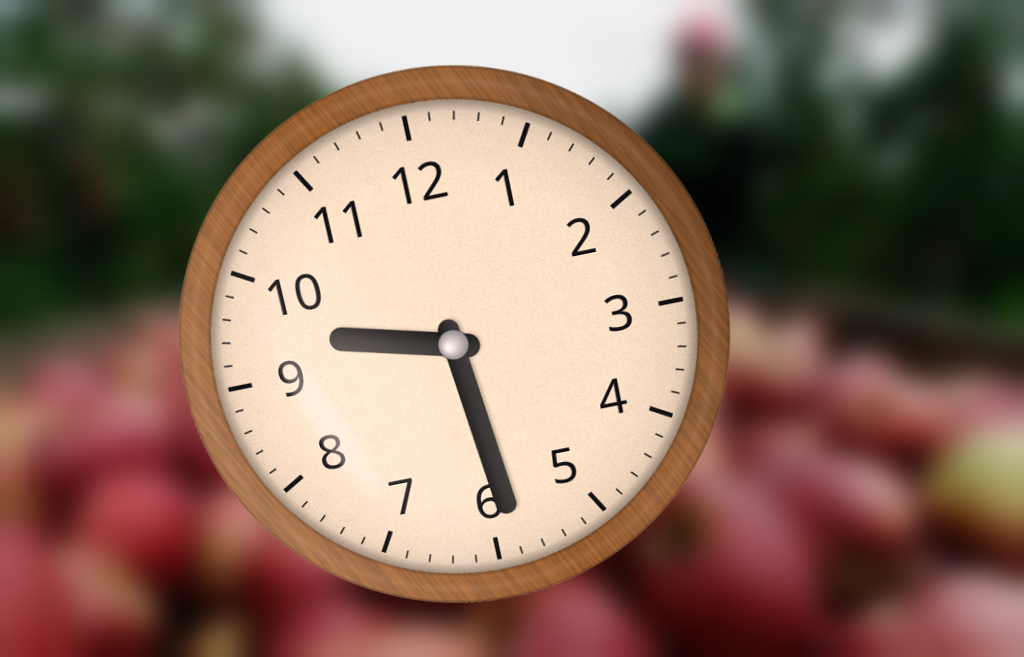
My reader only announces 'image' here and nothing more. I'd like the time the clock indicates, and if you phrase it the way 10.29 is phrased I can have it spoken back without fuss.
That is 9.29
